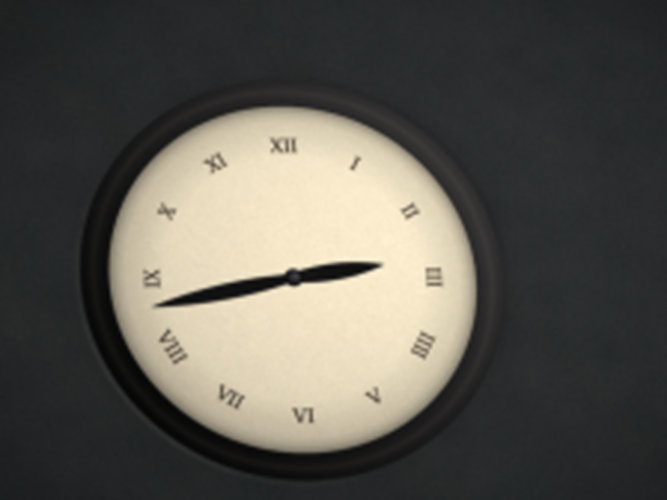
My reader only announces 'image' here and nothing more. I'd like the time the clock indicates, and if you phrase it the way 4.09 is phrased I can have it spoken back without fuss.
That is 2.43
